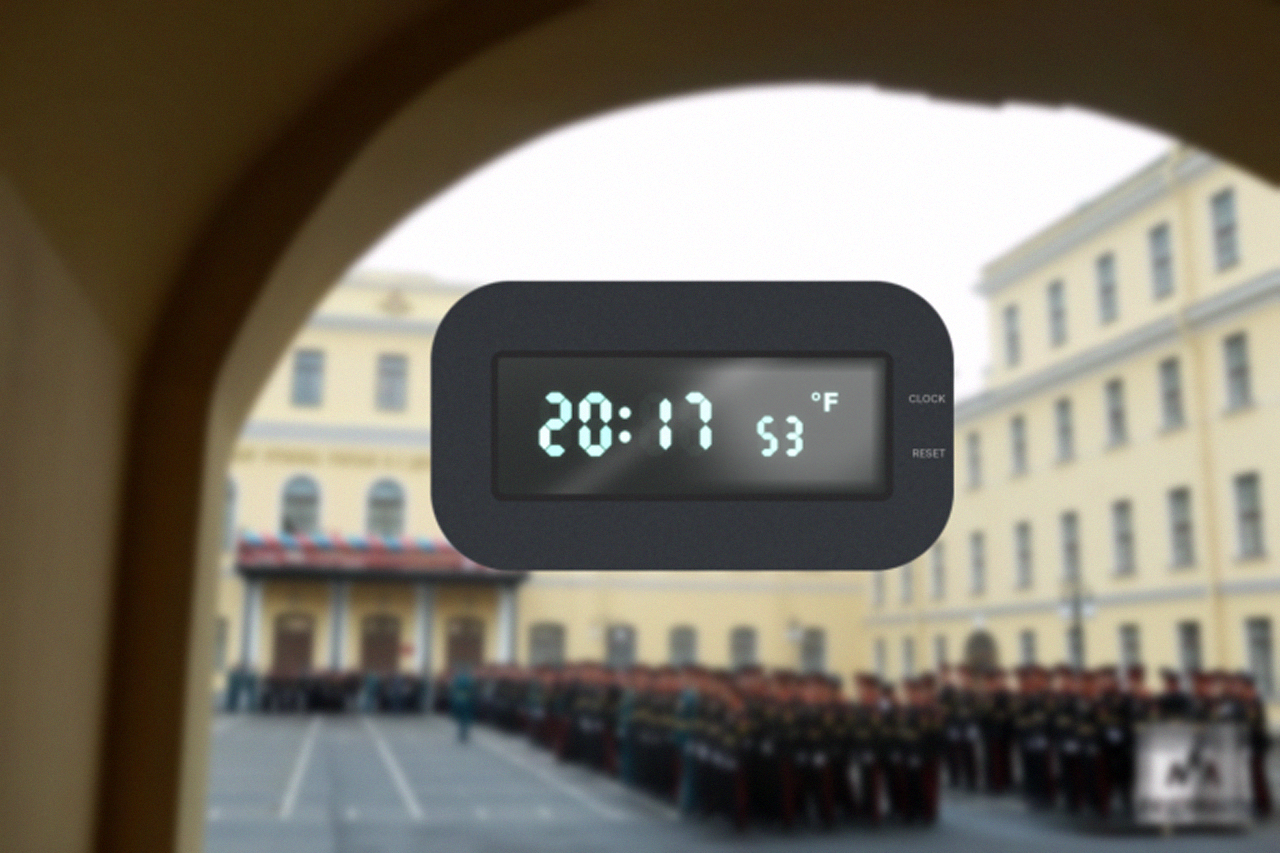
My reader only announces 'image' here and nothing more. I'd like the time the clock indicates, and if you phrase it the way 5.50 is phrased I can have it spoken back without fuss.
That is 20.17
